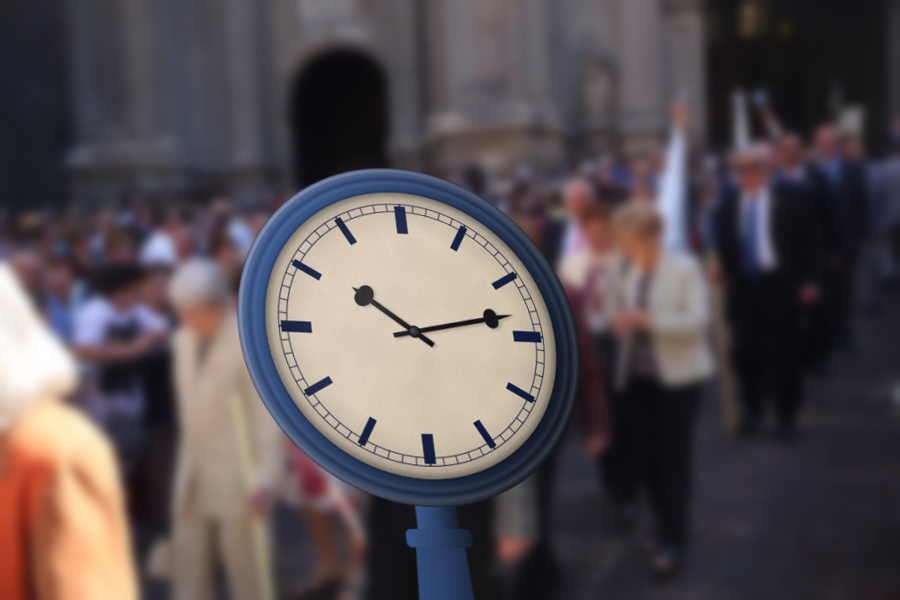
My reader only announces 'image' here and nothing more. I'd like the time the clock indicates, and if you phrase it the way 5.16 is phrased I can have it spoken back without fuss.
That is 10.13
